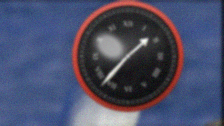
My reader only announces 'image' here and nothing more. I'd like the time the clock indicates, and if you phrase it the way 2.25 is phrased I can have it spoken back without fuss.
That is 1.37
